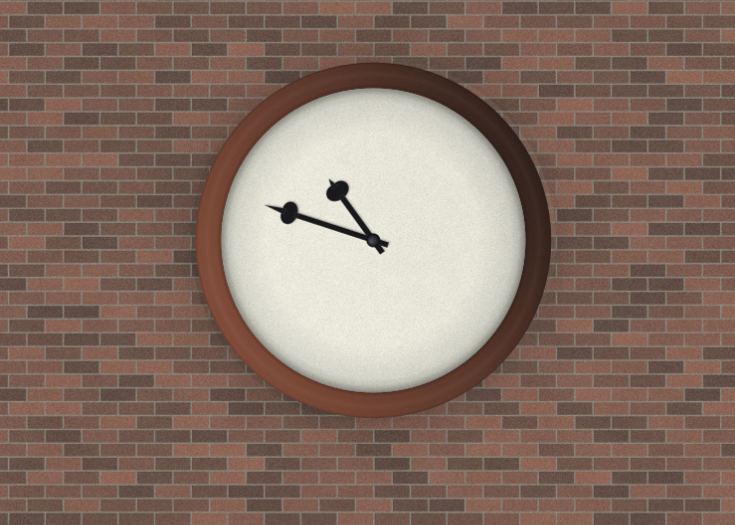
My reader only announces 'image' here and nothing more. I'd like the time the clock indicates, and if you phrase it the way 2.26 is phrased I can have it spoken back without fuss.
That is 10.48
